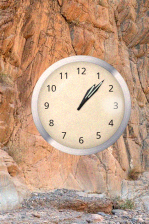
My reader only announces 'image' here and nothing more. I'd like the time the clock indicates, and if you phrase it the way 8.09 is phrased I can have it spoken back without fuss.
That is 1.07
